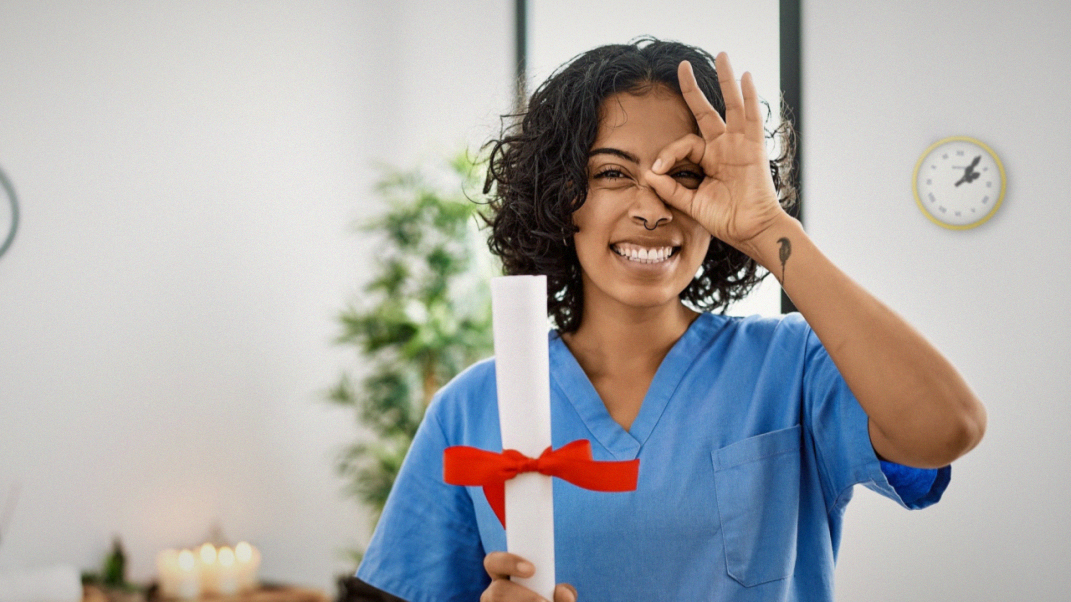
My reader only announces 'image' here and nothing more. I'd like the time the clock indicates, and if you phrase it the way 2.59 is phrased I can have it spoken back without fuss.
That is 2.06
